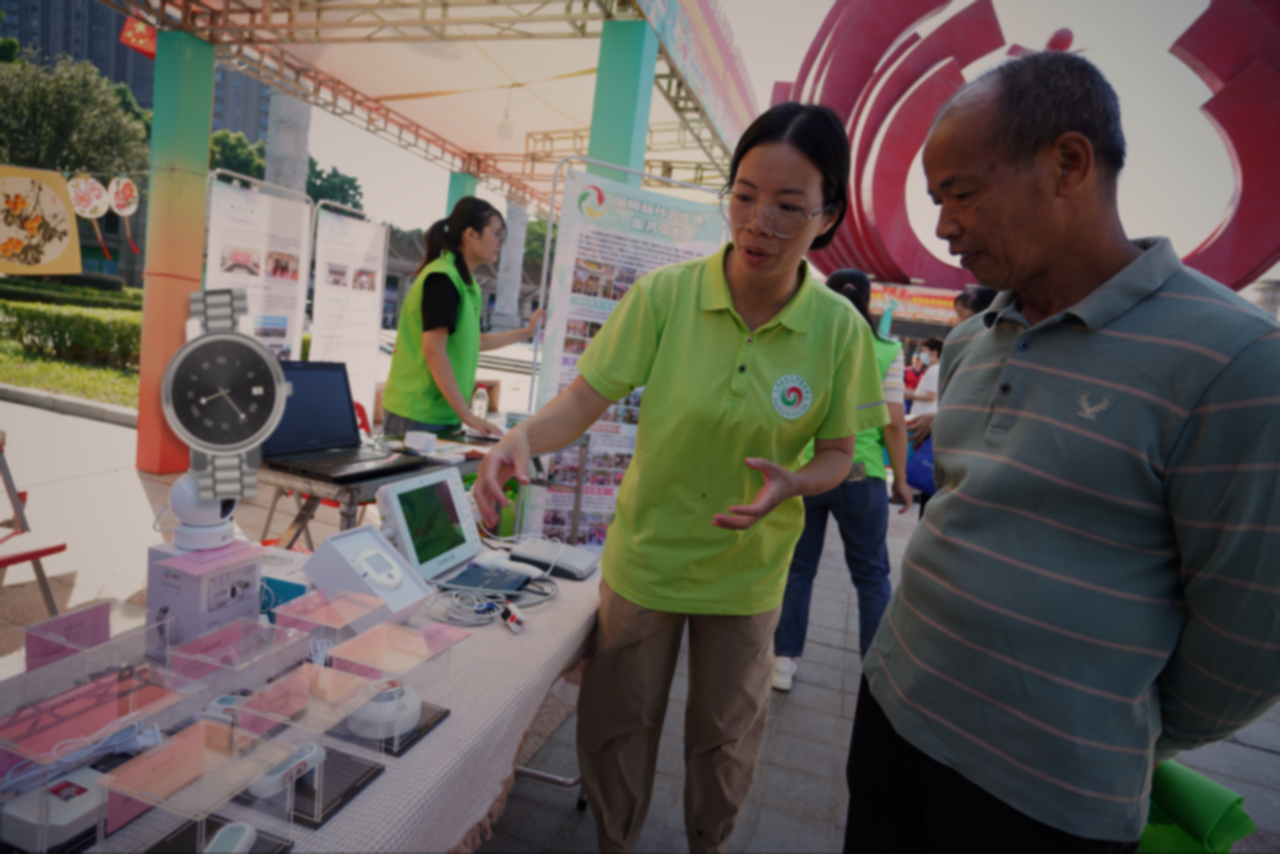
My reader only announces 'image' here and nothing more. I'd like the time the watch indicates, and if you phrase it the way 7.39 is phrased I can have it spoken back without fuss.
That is 8.24
